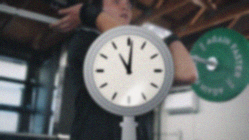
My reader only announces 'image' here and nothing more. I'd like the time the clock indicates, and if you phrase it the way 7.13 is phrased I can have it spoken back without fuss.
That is 11.01
